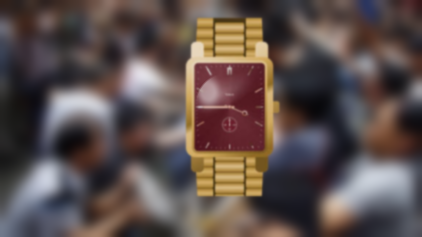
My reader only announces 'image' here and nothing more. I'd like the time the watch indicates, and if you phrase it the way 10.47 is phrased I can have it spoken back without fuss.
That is 3.45
